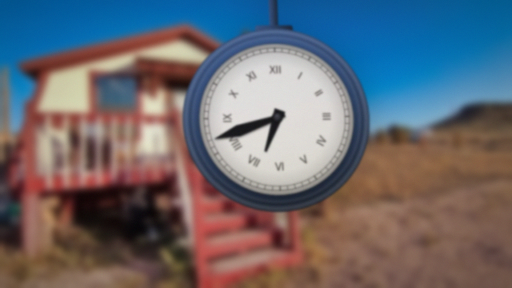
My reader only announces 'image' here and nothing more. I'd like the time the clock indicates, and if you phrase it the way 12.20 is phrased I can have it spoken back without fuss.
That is 6.42
